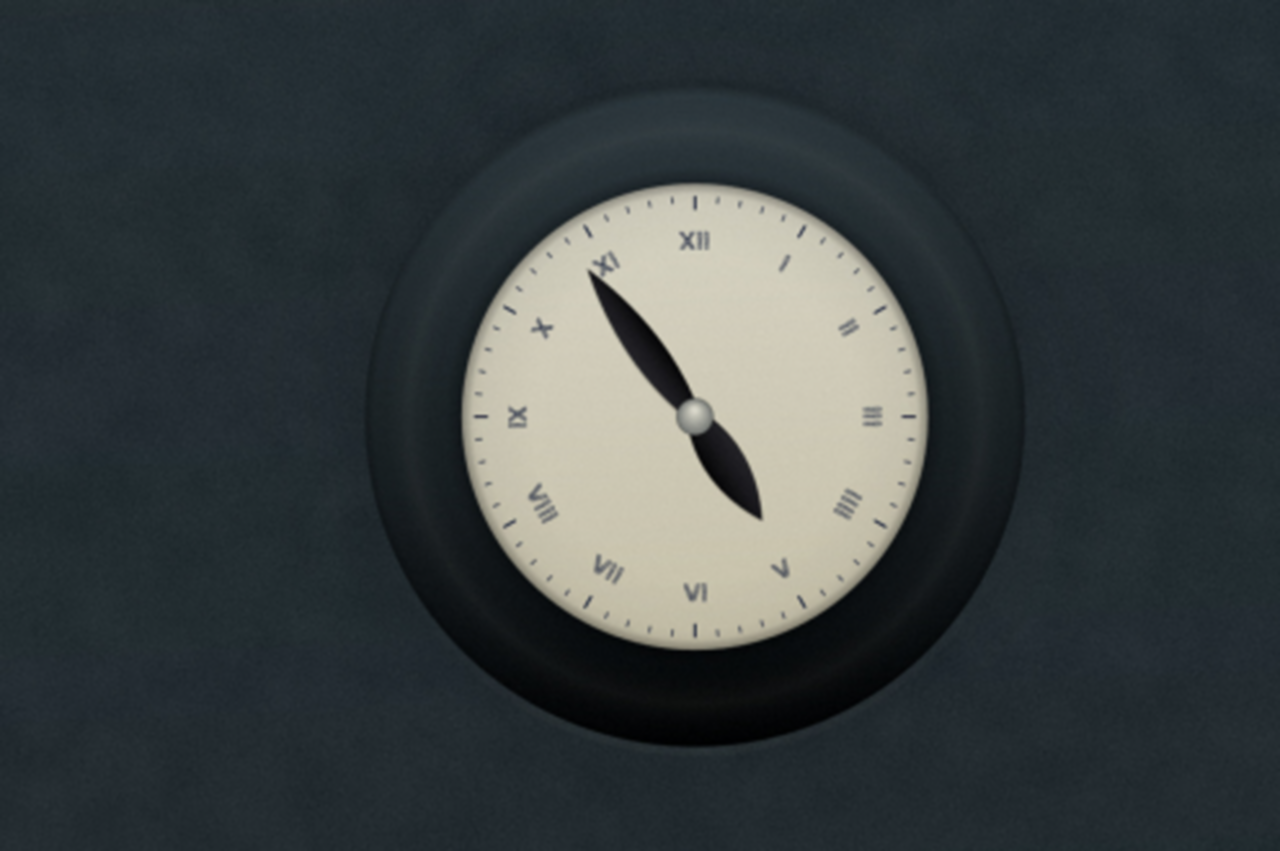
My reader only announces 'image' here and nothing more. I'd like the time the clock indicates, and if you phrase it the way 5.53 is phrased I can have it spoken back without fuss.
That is 4.54
